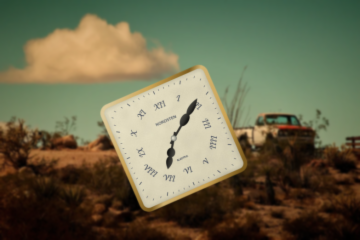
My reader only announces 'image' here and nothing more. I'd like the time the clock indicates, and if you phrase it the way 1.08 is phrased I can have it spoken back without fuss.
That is 7.09
